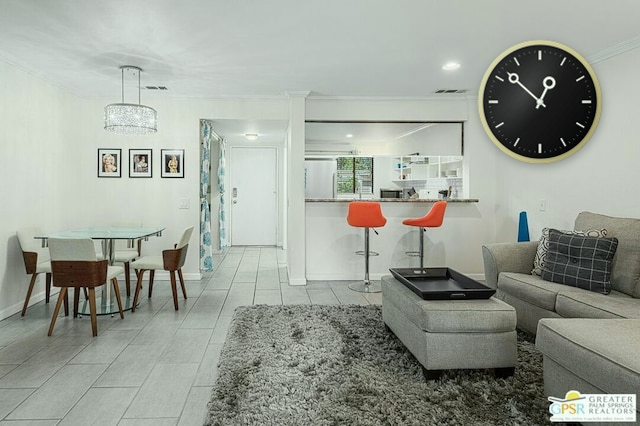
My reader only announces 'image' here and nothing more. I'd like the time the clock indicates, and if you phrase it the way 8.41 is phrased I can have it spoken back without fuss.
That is 12.52
